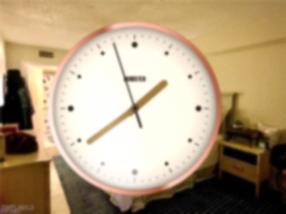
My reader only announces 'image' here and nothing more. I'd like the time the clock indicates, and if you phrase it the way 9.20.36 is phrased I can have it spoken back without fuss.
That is 1.38.57
